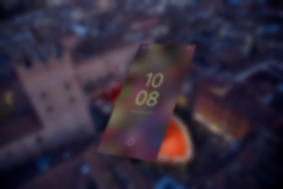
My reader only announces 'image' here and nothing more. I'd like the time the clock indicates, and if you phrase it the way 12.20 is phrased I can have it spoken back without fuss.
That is 10.08
